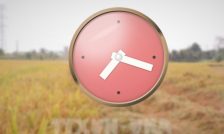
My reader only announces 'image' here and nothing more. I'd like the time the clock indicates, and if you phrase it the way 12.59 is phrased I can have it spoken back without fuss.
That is 7.18
